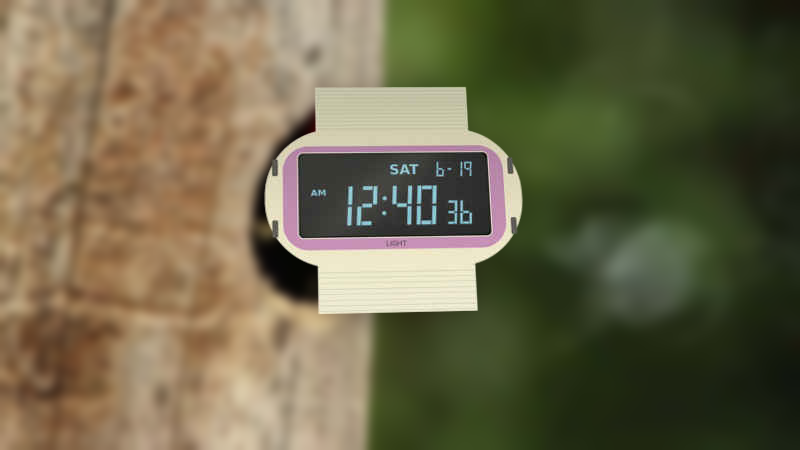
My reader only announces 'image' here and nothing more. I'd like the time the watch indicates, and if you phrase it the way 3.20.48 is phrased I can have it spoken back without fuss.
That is 12.40.36
